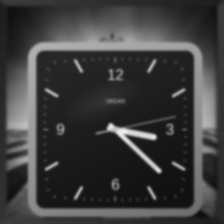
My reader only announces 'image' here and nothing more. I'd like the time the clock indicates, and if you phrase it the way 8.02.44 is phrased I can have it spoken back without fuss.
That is 3.22.13
